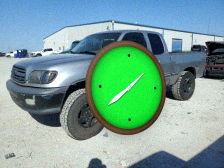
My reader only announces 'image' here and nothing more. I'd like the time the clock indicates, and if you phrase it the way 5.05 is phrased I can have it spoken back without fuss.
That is 1.39
